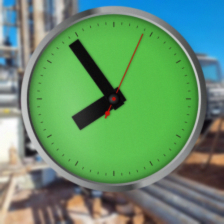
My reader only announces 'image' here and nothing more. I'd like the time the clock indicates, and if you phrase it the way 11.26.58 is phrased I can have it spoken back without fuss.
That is 7.54.04
